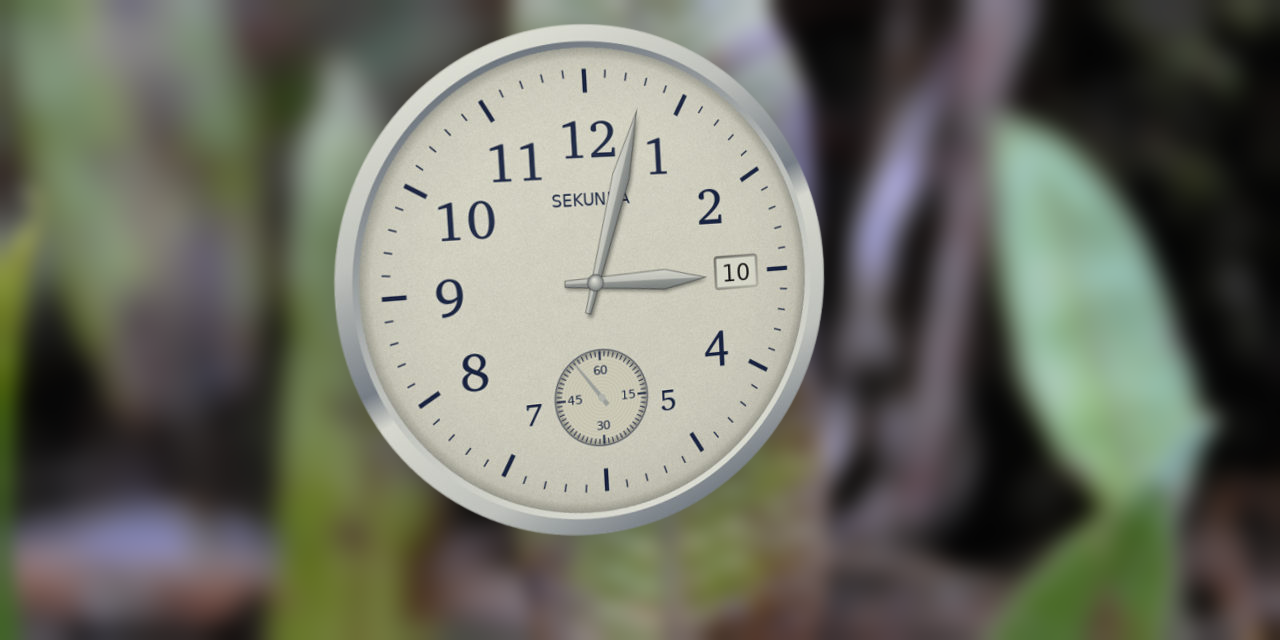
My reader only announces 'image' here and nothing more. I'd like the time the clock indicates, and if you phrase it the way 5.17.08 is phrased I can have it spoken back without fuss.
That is 3.02.54
